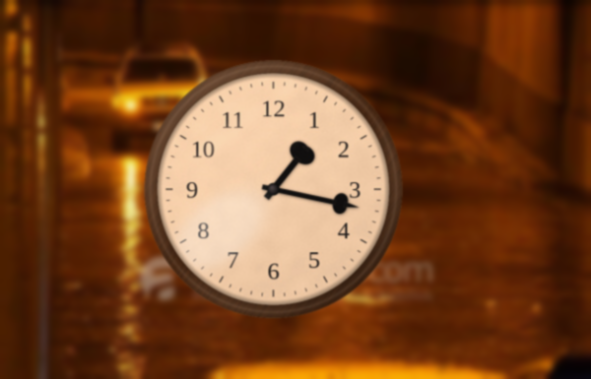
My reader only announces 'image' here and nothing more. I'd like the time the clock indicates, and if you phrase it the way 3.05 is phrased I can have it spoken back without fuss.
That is 1.17
